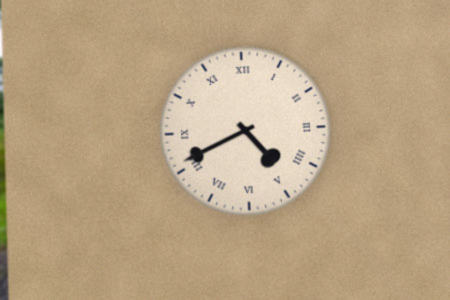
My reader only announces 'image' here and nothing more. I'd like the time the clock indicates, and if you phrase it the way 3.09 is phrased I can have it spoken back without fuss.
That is 4.41
